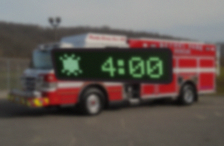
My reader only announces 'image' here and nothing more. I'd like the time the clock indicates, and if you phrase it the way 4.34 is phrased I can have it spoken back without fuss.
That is 4.00
